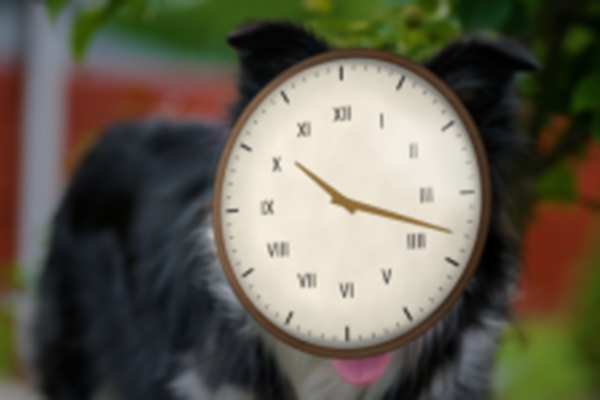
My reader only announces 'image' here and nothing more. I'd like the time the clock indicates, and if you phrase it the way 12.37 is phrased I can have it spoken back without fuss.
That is 10.18
